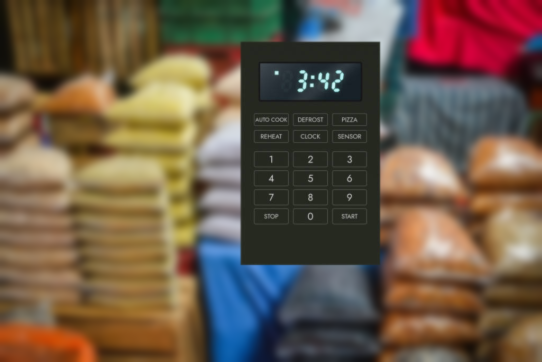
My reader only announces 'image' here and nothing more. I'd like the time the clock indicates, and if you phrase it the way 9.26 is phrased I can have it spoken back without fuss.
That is 3.42
